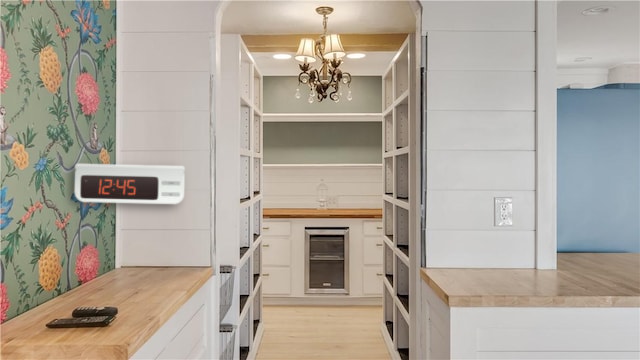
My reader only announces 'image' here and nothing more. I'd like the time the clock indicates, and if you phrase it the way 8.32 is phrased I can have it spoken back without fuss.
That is 12.45
